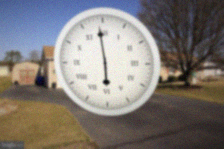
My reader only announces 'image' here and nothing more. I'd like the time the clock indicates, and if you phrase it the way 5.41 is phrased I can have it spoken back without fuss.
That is 5.59
